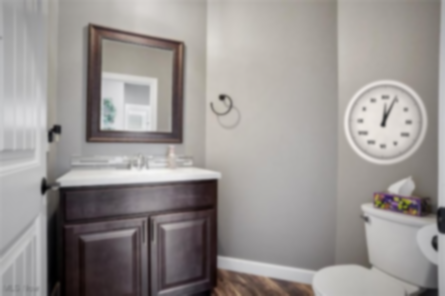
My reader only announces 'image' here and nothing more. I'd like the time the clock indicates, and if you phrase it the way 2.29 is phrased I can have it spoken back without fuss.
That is 12.04
